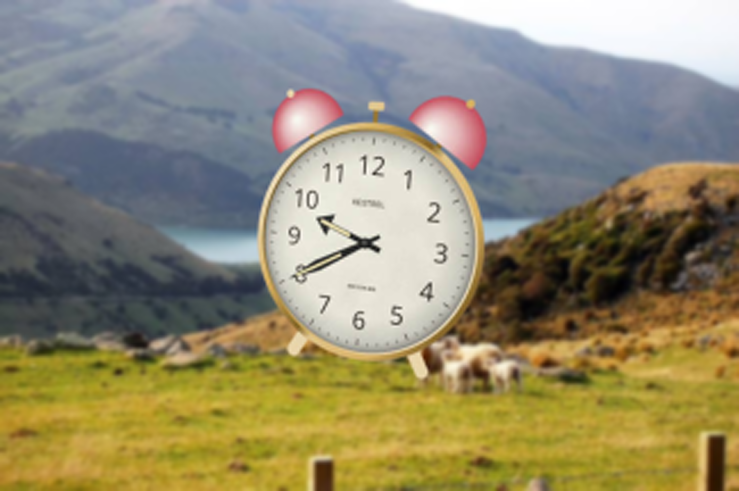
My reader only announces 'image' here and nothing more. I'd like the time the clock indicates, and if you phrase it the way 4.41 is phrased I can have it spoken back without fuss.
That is 9.40
